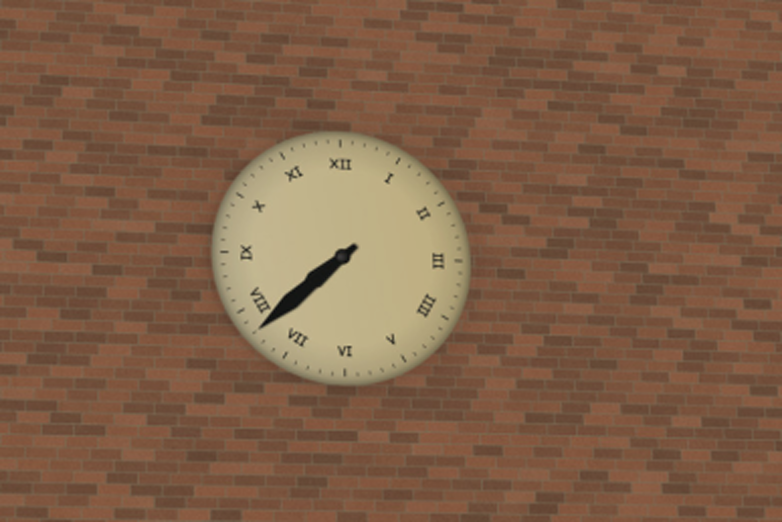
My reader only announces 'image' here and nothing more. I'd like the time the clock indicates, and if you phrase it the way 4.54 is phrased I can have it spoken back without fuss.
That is 7.38
